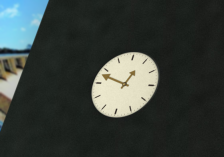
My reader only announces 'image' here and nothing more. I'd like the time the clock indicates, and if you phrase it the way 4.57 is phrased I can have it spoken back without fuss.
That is 12.48
